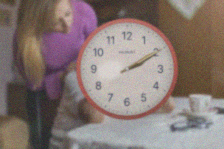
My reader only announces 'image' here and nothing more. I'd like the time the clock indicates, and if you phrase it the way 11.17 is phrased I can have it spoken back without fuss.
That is 2.10
